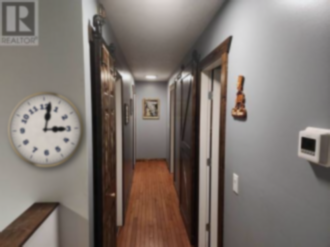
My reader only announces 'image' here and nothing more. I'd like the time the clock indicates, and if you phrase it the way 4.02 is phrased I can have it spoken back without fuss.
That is 3.02
